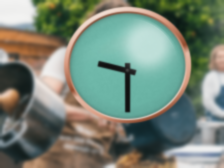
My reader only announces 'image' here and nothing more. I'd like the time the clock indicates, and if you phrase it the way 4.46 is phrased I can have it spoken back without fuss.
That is 9.30
